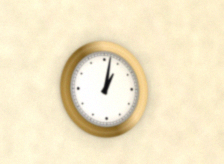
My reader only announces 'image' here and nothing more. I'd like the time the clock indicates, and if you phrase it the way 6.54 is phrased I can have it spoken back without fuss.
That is 1.02
